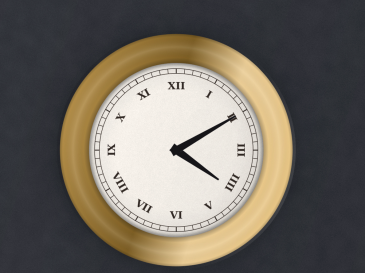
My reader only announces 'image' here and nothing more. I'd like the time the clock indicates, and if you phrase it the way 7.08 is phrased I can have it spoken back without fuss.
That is 4.10
